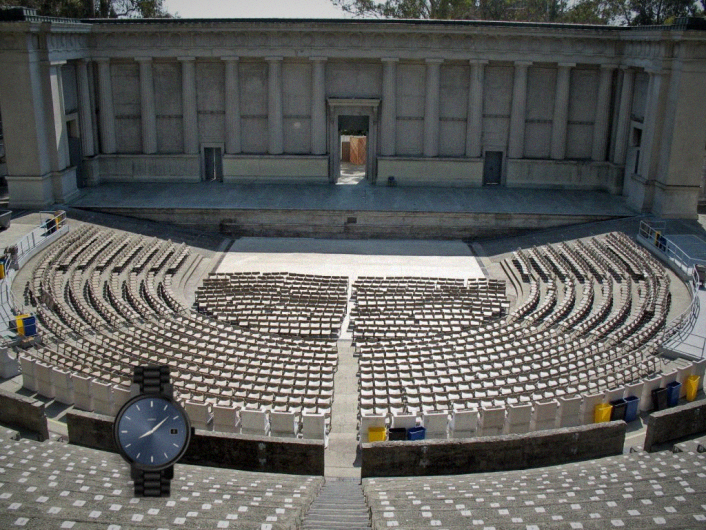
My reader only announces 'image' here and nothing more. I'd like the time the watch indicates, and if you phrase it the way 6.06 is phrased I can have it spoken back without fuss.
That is 8.08
